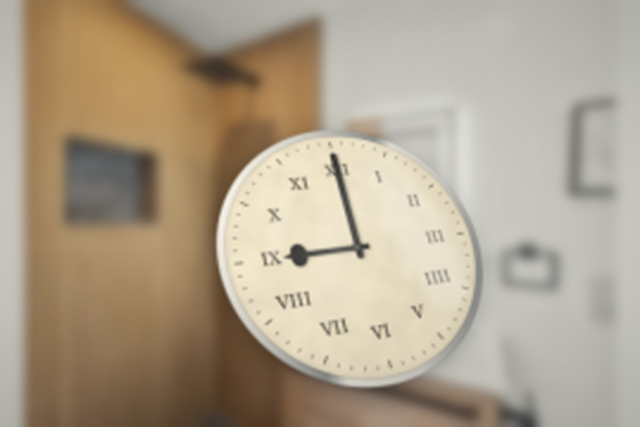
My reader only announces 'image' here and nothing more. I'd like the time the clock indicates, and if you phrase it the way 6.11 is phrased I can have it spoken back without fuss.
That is 9.00
